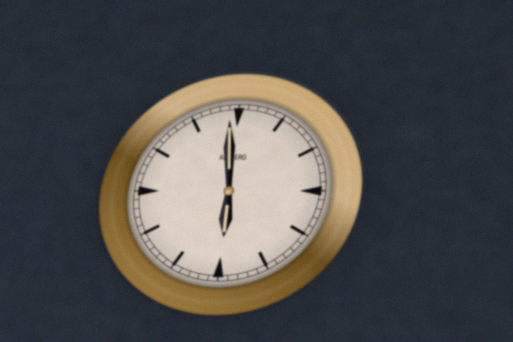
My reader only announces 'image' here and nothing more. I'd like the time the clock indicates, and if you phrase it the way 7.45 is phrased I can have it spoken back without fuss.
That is 5.59
